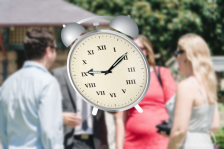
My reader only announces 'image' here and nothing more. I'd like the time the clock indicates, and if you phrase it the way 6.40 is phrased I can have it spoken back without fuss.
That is 9.09
